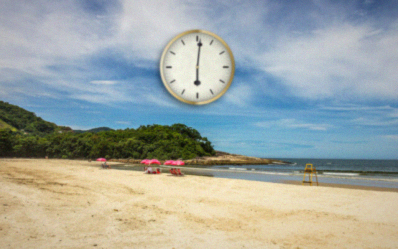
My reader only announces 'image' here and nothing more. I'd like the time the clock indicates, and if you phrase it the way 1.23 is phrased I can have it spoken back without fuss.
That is 6.01
